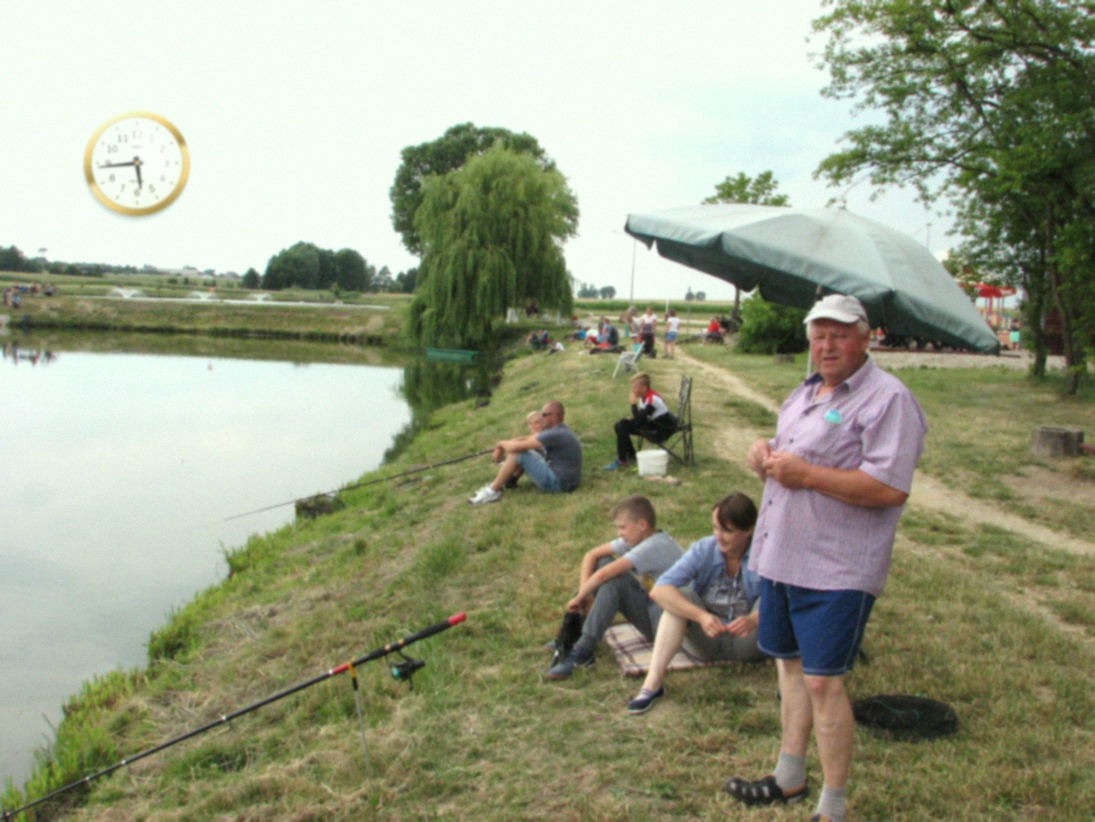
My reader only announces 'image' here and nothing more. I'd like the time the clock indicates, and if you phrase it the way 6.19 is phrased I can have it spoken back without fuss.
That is 5.44
